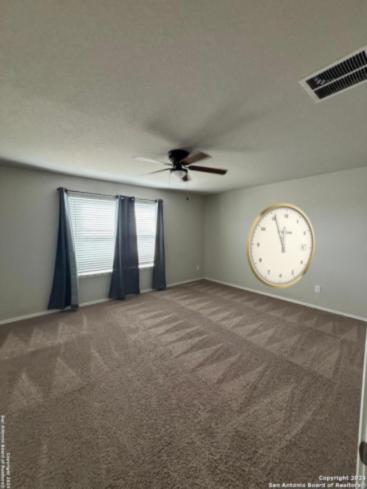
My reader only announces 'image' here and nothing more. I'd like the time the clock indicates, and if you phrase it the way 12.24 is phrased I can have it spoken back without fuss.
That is 11.56
